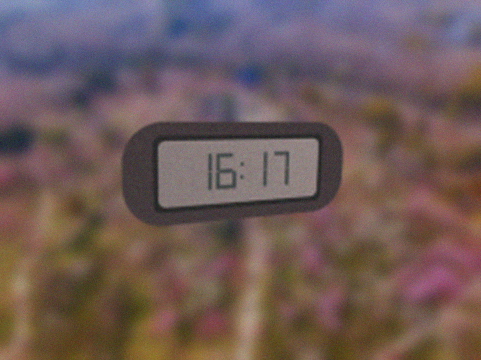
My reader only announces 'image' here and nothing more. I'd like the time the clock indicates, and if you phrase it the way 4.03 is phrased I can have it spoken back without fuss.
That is 16.17
